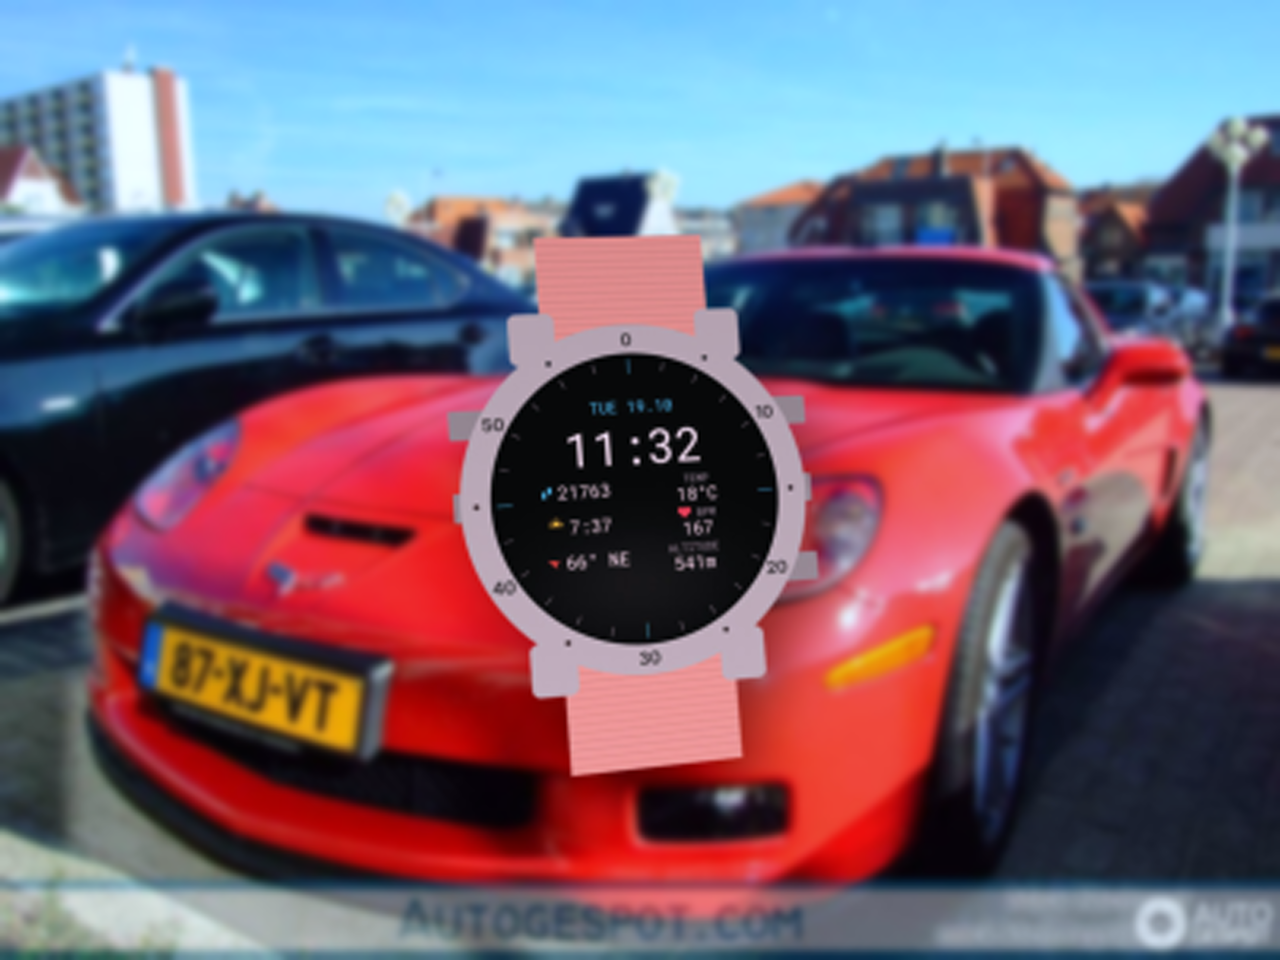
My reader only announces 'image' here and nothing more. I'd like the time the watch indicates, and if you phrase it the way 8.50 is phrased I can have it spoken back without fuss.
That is 11.32
